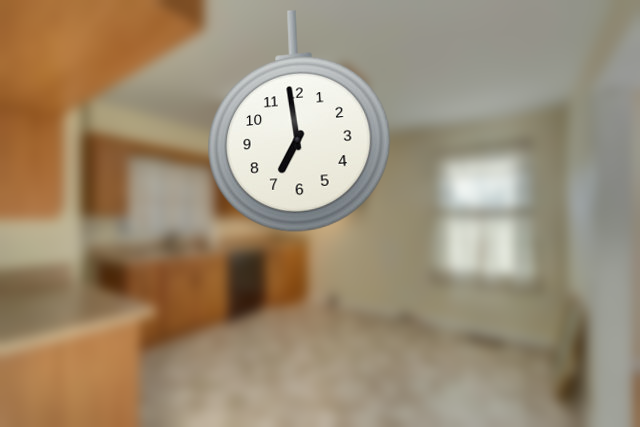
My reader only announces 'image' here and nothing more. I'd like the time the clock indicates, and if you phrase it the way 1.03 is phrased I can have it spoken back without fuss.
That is 6.59
